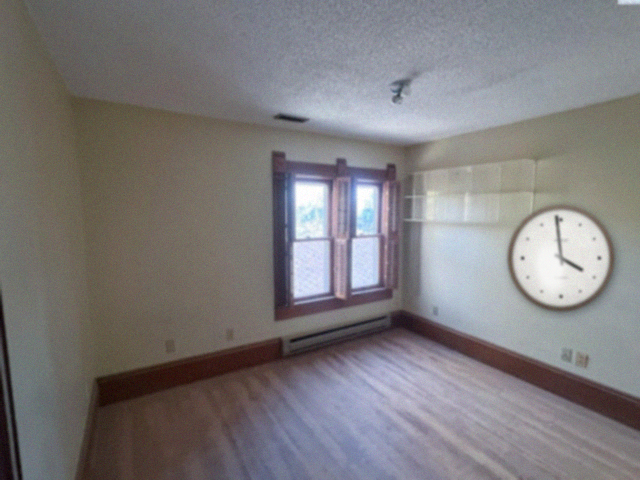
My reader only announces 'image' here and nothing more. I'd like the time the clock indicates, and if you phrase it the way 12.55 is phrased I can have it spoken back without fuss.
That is 3.59
